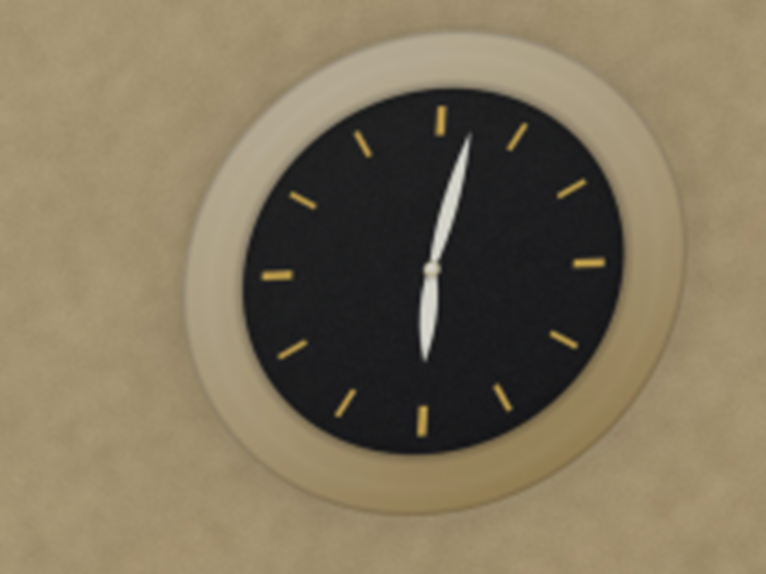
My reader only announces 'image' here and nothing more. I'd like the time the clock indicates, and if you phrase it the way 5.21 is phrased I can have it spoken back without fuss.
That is 6.02
